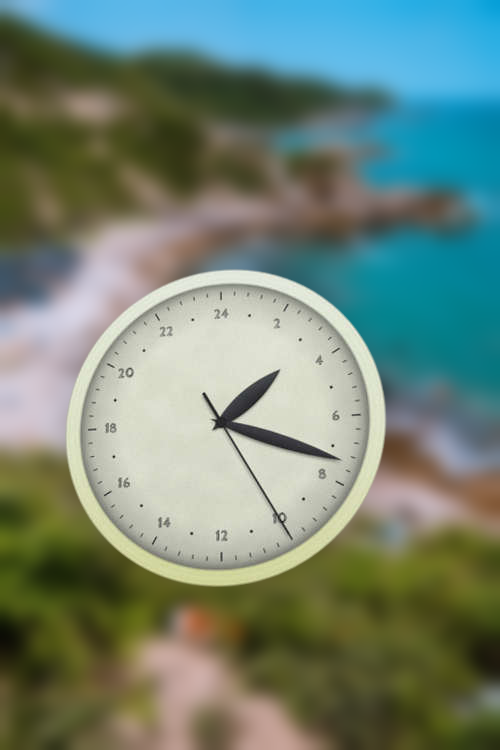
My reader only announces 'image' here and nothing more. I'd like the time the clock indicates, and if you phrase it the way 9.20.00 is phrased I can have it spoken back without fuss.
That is 3.18.25
